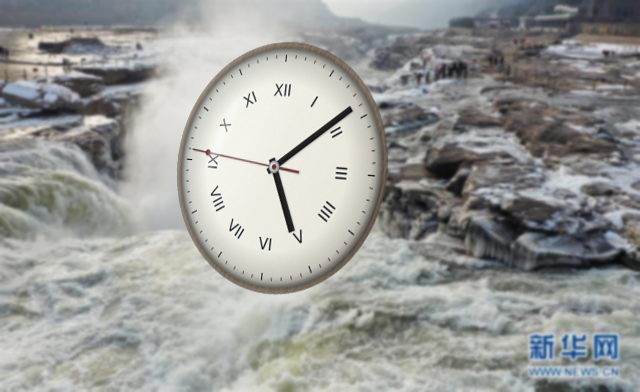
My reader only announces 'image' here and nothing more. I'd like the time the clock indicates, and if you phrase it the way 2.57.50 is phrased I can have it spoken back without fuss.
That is 5.08.46
